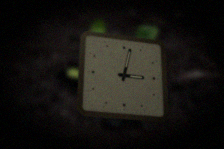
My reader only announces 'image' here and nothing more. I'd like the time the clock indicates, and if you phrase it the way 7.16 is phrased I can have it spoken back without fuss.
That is 3.02
